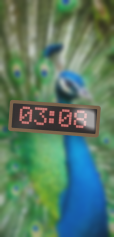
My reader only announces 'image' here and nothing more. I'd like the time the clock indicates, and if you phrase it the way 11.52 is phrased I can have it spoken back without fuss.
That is 3.08
